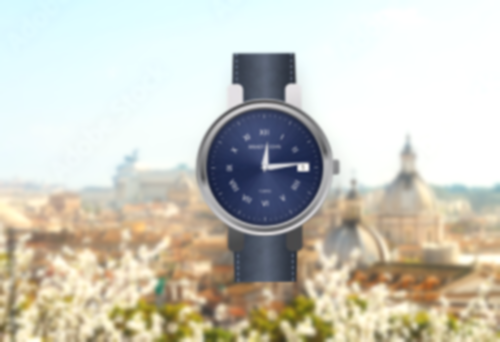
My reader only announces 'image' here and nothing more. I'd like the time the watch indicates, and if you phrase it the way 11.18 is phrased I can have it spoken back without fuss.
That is 12.14
